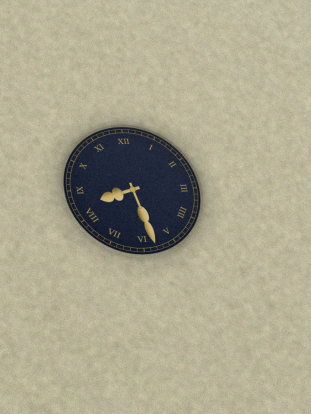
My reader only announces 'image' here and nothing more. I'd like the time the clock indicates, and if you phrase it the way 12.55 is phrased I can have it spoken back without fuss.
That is 8.28
